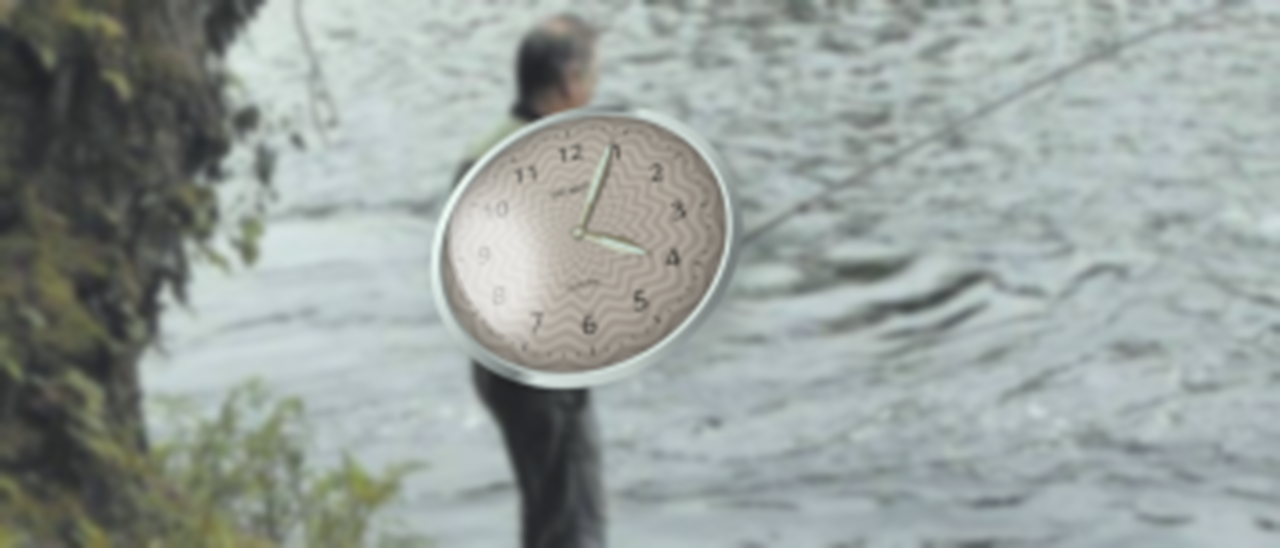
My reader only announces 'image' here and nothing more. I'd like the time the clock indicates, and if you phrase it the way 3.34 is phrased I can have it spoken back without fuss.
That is 4.04
